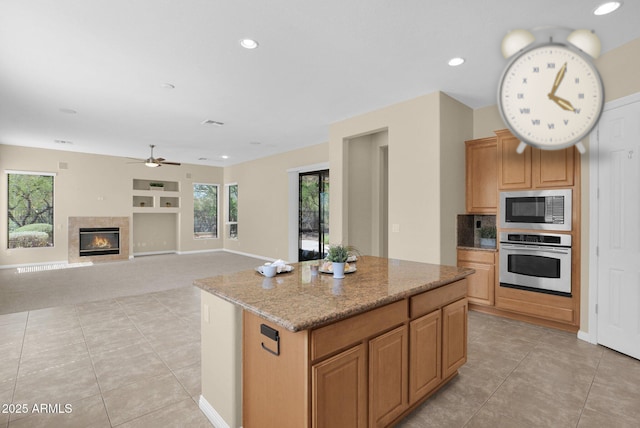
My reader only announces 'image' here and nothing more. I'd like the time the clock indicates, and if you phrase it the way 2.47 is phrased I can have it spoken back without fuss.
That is 4.04
